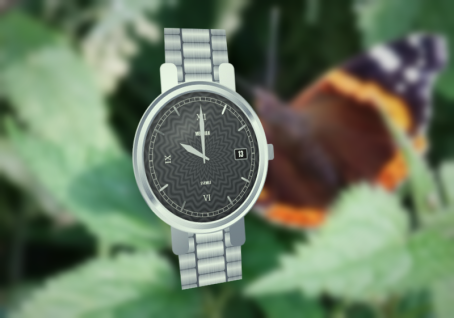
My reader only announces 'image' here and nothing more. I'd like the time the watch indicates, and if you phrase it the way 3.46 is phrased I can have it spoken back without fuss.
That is 10.00
